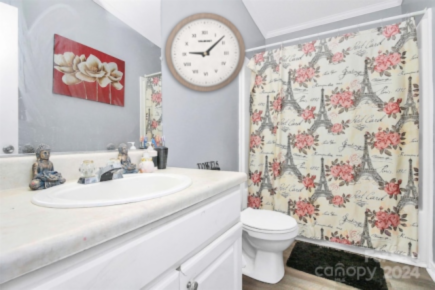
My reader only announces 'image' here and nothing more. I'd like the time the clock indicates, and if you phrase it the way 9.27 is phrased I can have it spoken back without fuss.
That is 9.08
